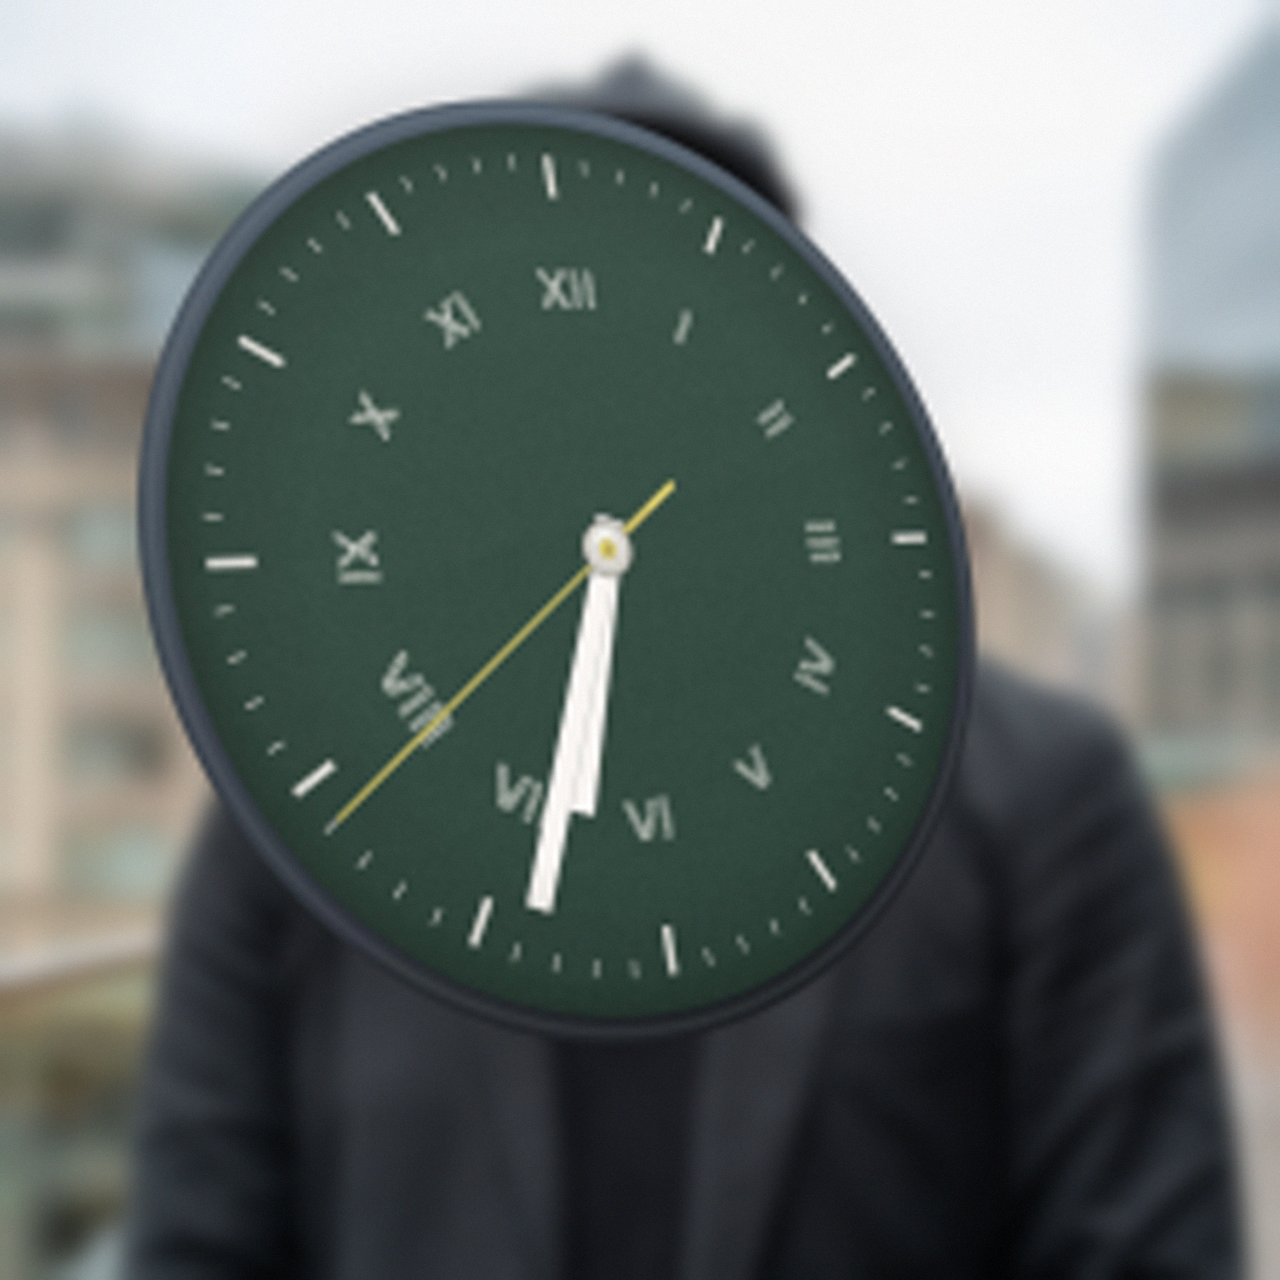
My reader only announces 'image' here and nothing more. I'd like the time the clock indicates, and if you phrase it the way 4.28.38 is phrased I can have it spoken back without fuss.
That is 6.33.39
